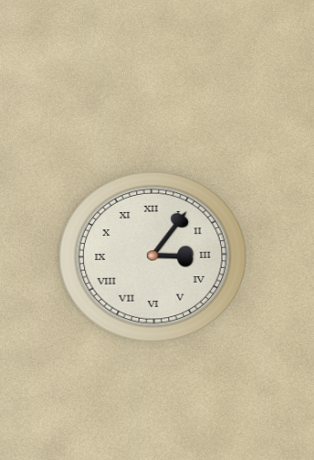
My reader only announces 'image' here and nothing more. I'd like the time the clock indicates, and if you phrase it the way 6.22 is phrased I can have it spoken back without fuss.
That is 3.06
